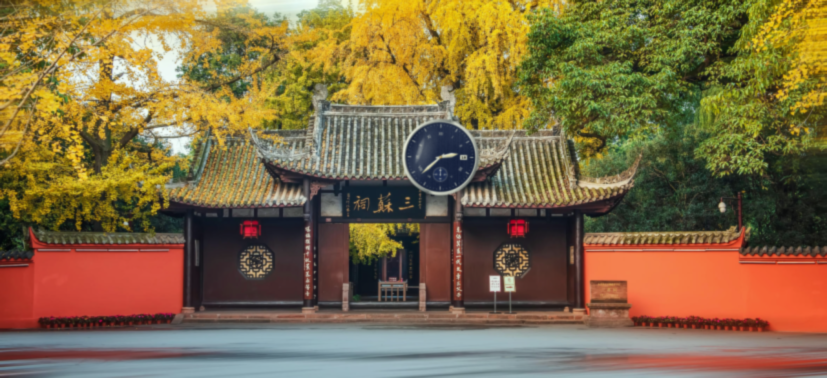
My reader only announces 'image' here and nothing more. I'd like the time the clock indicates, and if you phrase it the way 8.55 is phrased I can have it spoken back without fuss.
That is 2.38
